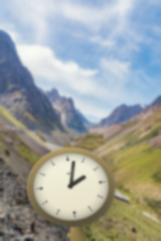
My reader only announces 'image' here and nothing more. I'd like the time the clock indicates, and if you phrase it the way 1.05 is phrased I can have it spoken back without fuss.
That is 2.02
